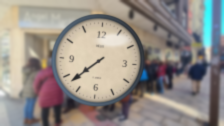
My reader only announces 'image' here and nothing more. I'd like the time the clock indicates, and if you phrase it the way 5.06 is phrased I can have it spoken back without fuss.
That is 7.38
